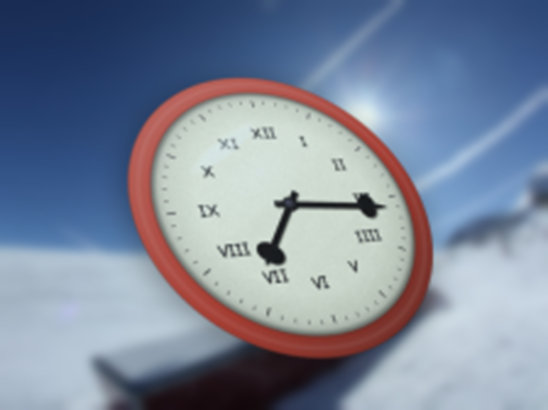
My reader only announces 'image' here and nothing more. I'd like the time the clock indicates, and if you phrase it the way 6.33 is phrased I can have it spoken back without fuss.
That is 7.16
